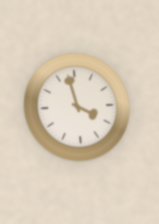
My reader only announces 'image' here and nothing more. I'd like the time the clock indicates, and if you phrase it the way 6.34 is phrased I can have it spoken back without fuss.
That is 3.58
